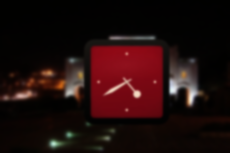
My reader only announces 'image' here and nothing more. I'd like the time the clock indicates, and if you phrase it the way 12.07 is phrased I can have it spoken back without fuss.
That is 4.40
